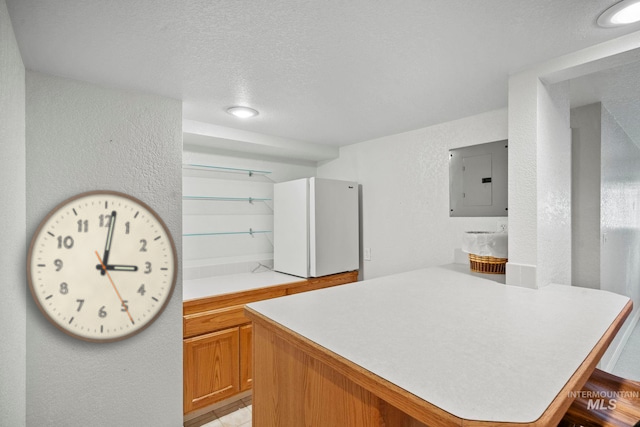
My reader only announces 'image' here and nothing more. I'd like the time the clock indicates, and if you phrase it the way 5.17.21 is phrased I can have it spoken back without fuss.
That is 3.01.25
